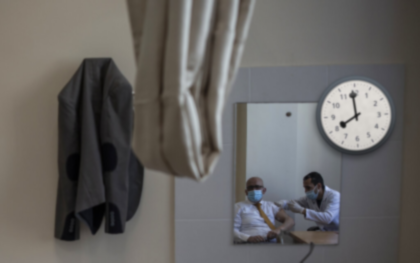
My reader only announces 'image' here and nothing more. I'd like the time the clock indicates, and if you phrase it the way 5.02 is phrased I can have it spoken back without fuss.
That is 7.59
